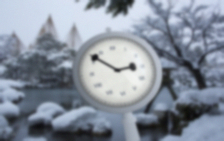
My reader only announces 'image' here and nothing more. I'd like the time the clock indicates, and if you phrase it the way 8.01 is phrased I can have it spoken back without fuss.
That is 2.52
